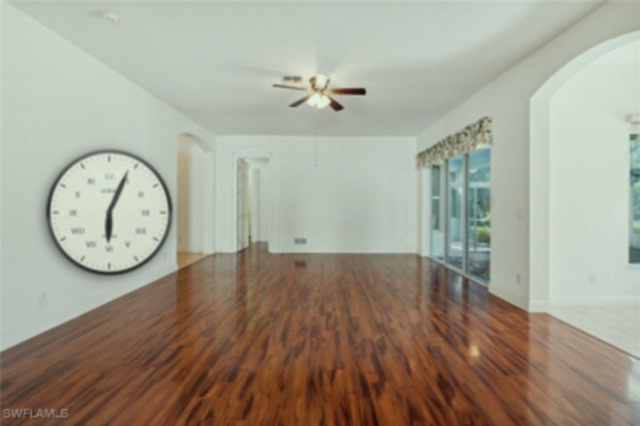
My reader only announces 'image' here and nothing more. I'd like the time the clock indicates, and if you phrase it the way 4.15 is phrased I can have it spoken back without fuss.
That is 6.04
